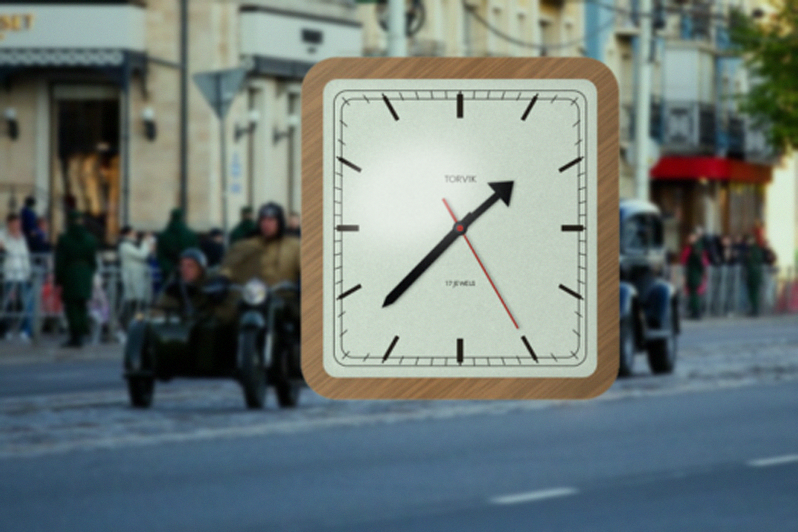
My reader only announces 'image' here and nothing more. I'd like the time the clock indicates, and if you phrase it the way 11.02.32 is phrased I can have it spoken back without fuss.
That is 1.37.25
